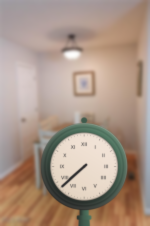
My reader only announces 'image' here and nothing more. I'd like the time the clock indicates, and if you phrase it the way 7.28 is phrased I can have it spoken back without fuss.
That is 7.38
